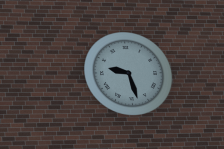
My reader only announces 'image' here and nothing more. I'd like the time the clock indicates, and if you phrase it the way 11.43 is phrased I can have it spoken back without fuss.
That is 9.28
